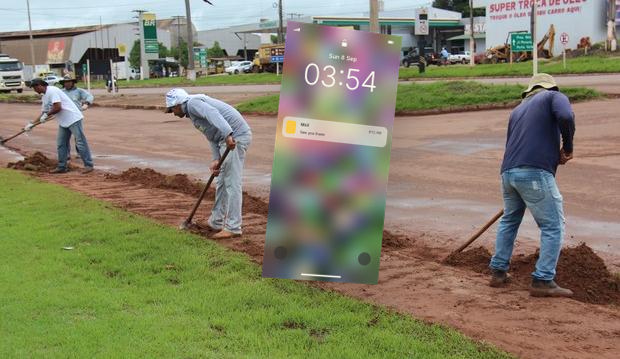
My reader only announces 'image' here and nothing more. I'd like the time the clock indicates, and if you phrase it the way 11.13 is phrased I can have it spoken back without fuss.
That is 3.54
